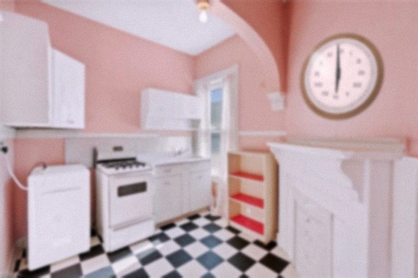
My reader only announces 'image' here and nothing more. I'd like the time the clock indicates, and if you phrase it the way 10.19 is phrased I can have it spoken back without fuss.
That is 5.59
